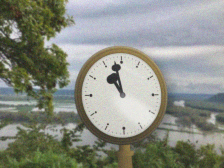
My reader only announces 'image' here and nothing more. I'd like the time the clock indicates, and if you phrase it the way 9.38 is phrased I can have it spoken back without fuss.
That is 10.58
